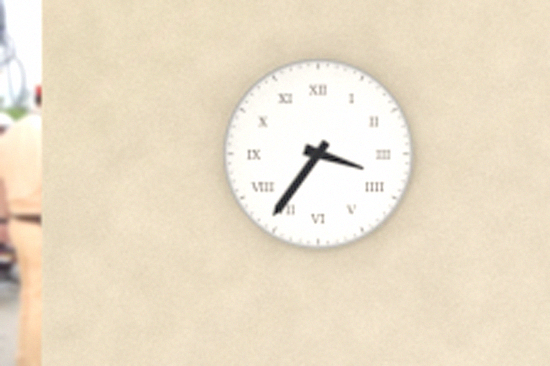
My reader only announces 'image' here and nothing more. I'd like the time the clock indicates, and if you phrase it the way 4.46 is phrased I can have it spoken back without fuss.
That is 3.36
